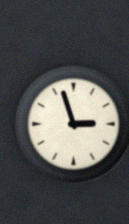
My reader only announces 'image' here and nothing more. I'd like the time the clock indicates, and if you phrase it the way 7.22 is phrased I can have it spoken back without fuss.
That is 2.57
